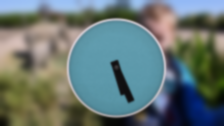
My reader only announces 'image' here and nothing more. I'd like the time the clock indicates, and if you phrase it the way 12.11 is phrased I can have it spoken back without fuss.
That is 5.26
